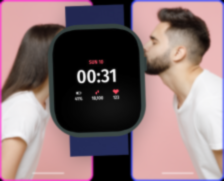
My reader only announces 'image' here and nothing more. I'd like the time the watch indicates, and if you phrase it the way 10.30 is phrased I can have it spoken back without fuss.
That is 0.31
